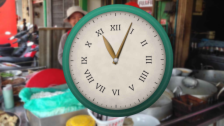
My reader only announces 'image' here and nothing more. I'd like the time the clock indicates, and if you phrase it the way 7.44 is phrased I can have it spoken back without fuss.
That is 11.04
